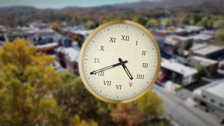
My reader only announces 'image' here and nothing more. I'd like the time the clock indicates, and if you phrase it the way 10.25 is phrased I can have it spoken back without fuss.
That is 4.41
